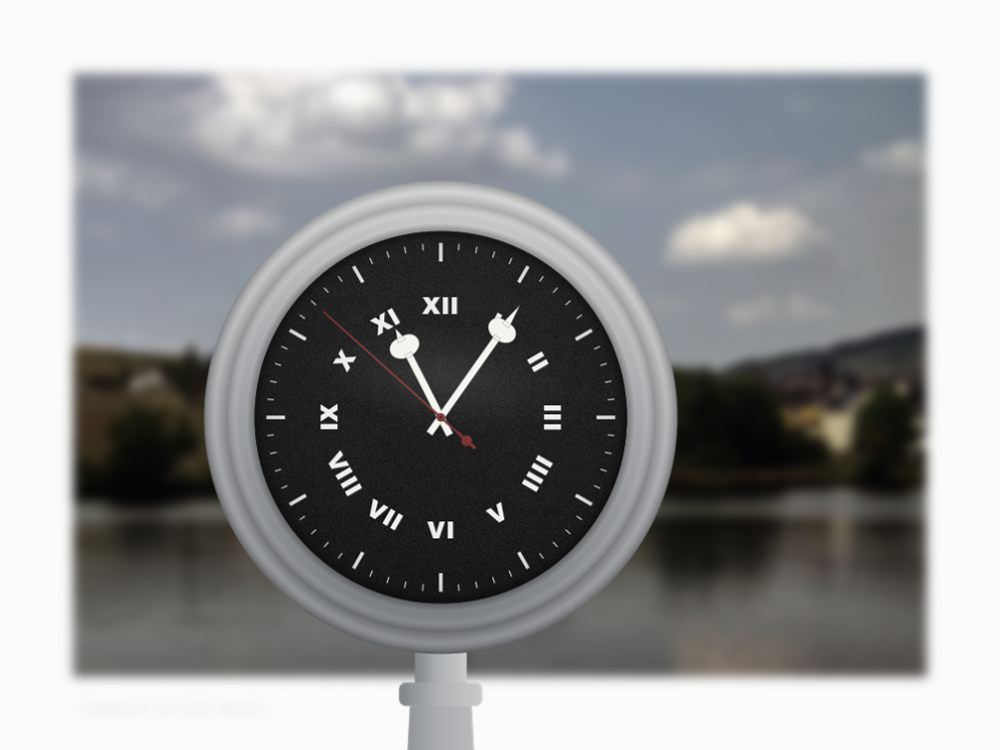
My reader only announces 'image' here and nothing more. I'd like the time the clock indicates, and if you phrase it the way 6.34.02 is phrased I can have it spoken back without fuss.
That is 11.05.52
